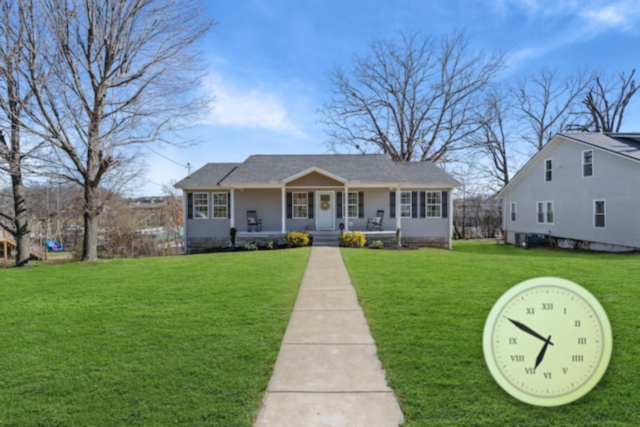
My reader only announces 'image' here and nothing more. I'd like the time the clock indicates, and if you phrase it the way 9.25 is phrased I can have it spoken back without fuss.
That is 6.50
